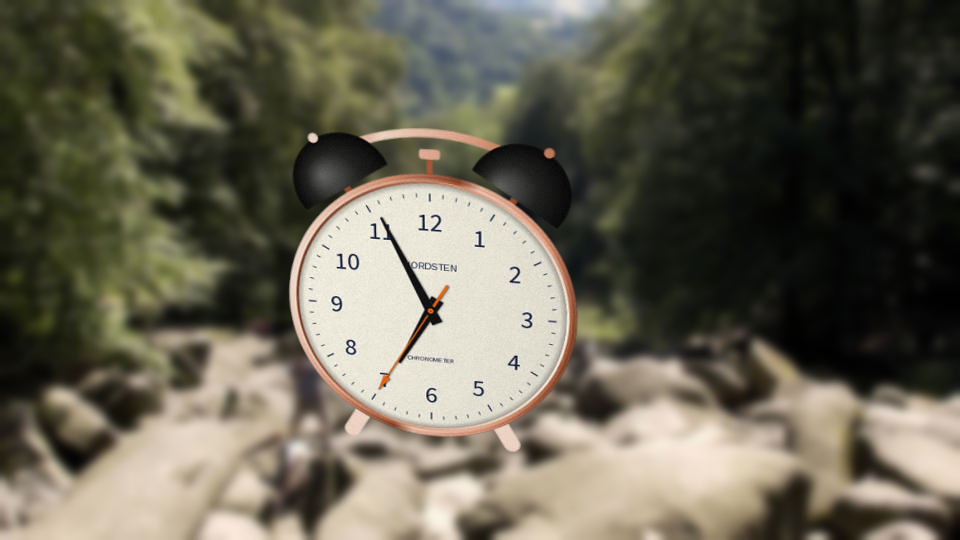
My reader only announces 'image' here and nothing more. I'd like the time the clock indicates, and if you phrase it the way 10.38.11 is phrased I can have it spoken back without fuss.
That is 6.55.35
